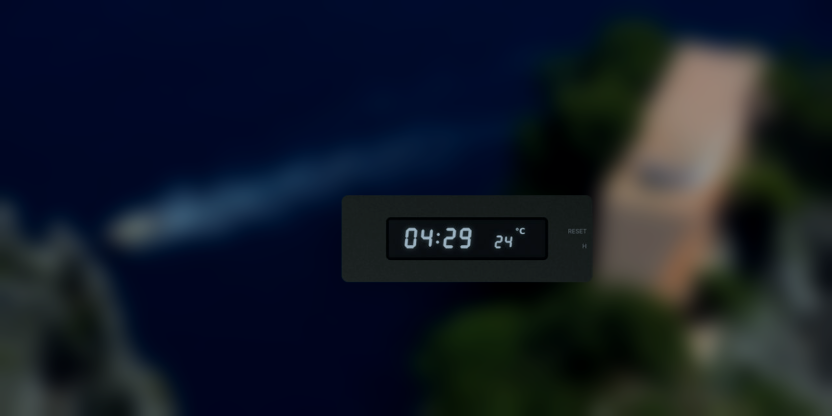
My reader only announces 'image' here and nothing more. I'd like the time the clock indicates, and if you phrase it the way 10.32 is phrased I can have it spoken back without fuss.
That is 4.29
